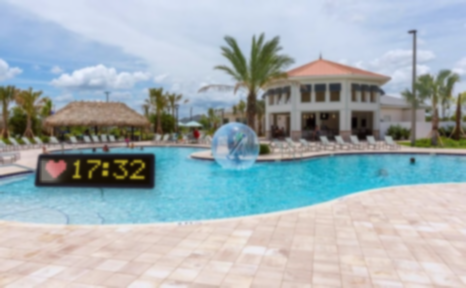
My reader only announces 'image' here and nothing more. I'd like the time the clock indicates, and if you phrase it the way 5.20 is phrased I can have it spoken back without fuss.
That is 17.32
